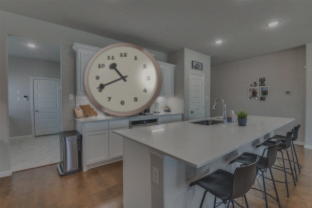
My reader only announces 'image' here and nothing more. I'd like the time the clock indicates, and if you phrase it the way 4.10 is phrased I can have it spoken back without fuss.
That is 10.41
